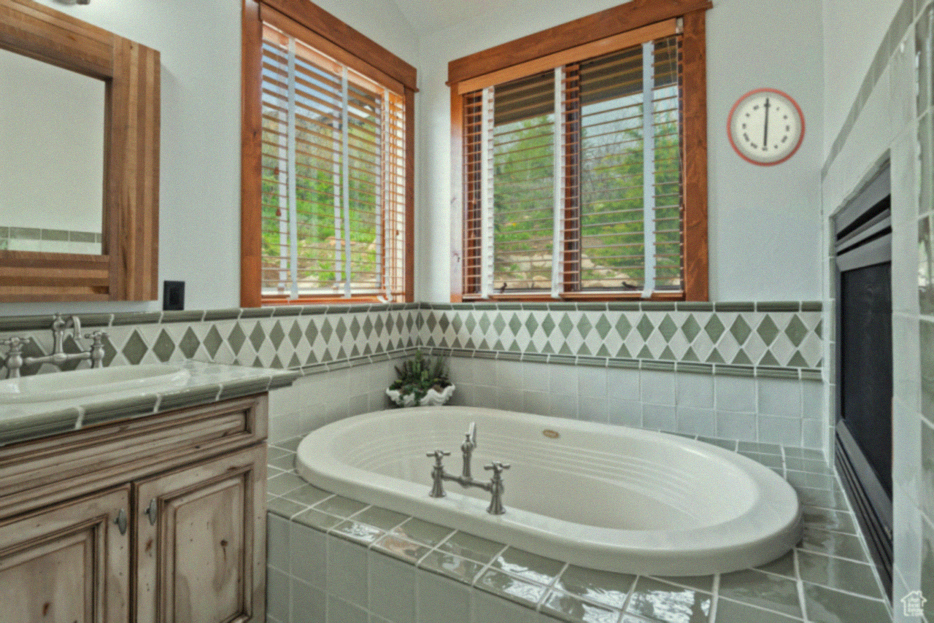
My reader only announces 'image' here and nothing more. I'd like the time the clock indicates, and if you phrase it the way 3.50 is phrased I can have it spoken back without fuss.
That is 6.00
